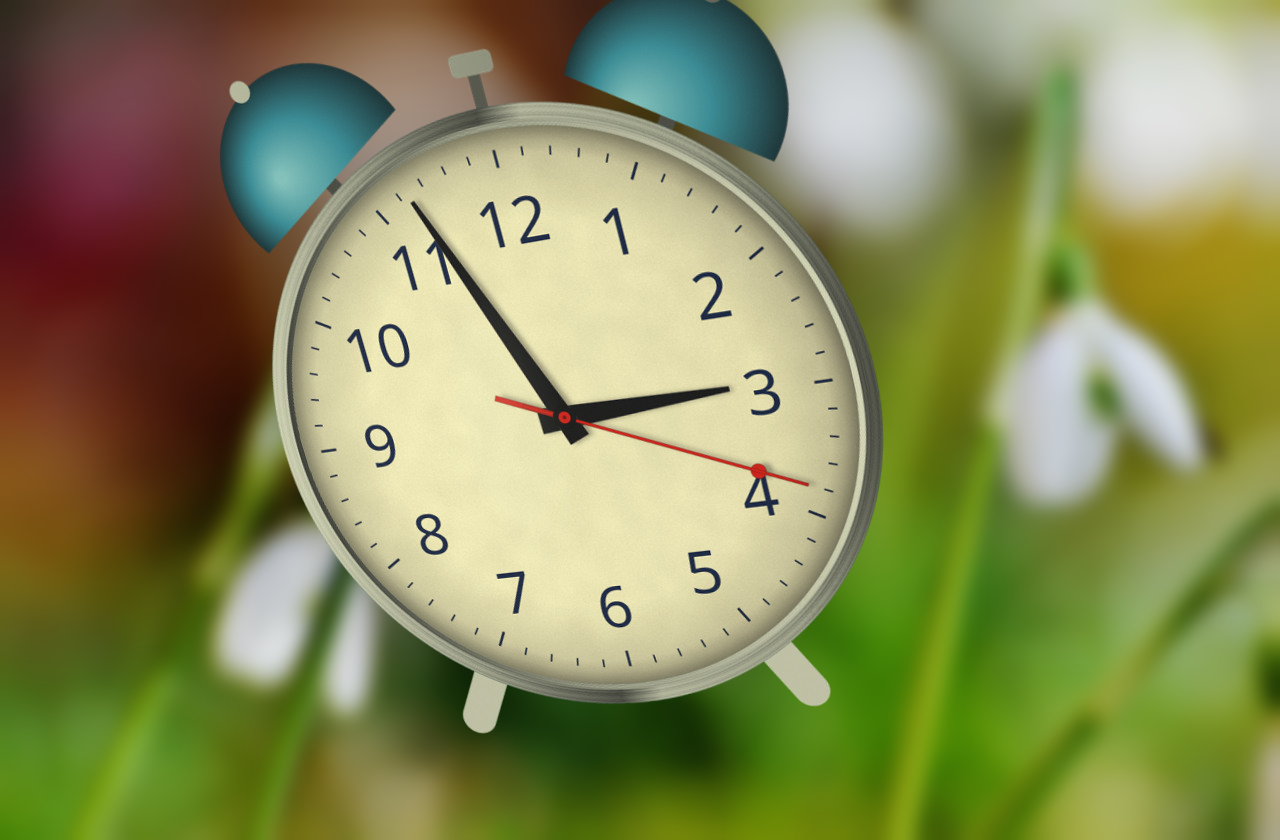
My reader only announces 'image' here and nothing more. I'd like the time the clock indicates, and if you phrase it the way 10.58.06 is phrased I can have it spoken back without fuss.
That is 2.56.19
